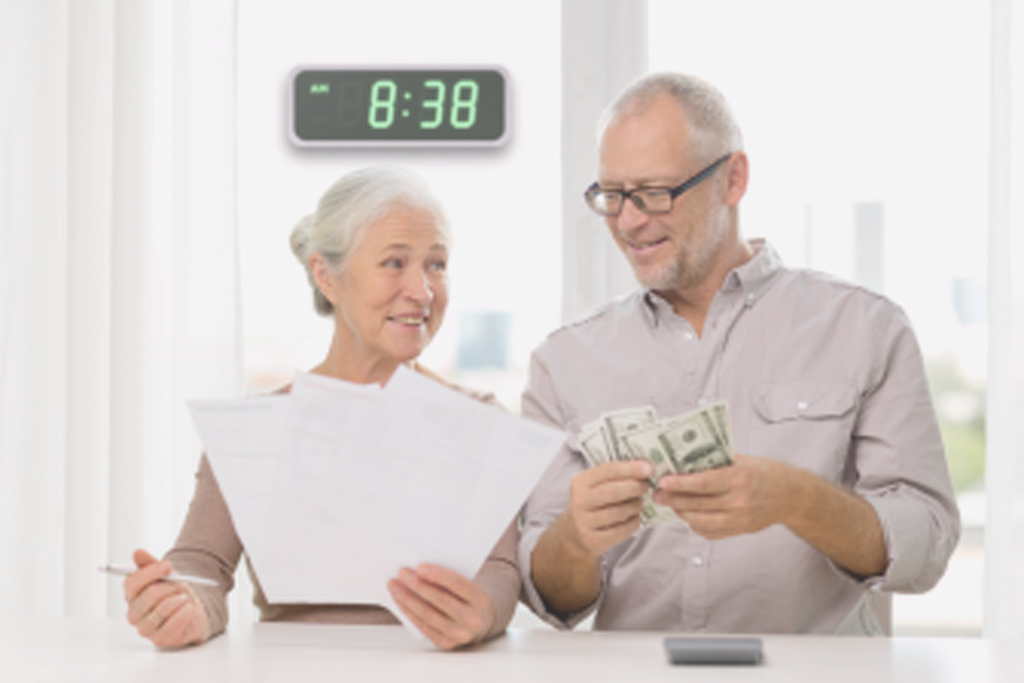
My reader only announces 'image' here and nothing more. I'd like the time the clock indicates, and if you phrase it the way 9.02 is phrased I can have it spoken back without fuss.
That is 8.38
